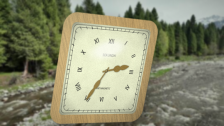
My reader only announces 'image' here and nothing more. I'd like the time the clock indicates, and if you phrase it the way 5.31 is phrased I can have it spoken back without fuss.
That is 2.35
